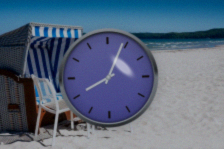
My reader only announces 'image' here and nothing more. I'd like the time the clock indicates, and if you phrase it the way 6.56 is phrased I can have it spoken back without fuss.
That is 8.04
